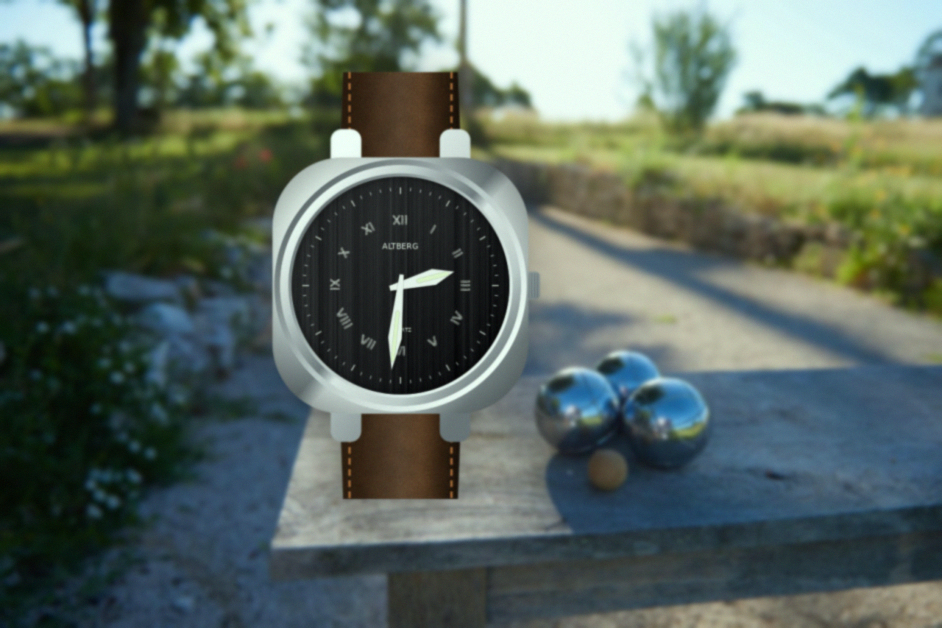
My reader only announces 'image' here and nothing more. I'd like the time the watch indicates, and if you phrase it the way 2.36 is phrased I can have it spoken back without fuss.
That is 2.31
